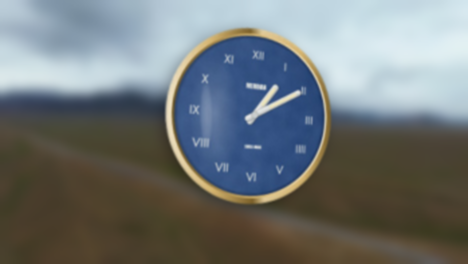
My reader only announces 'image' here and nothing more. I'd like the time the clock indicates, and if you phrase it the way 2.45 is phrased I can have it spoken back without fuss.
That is 1.10
